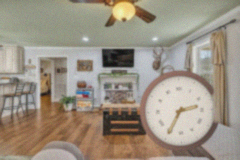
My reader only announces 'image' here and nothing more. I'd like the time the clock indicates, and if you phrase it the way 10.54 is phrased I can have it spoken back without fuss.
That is 2.35
